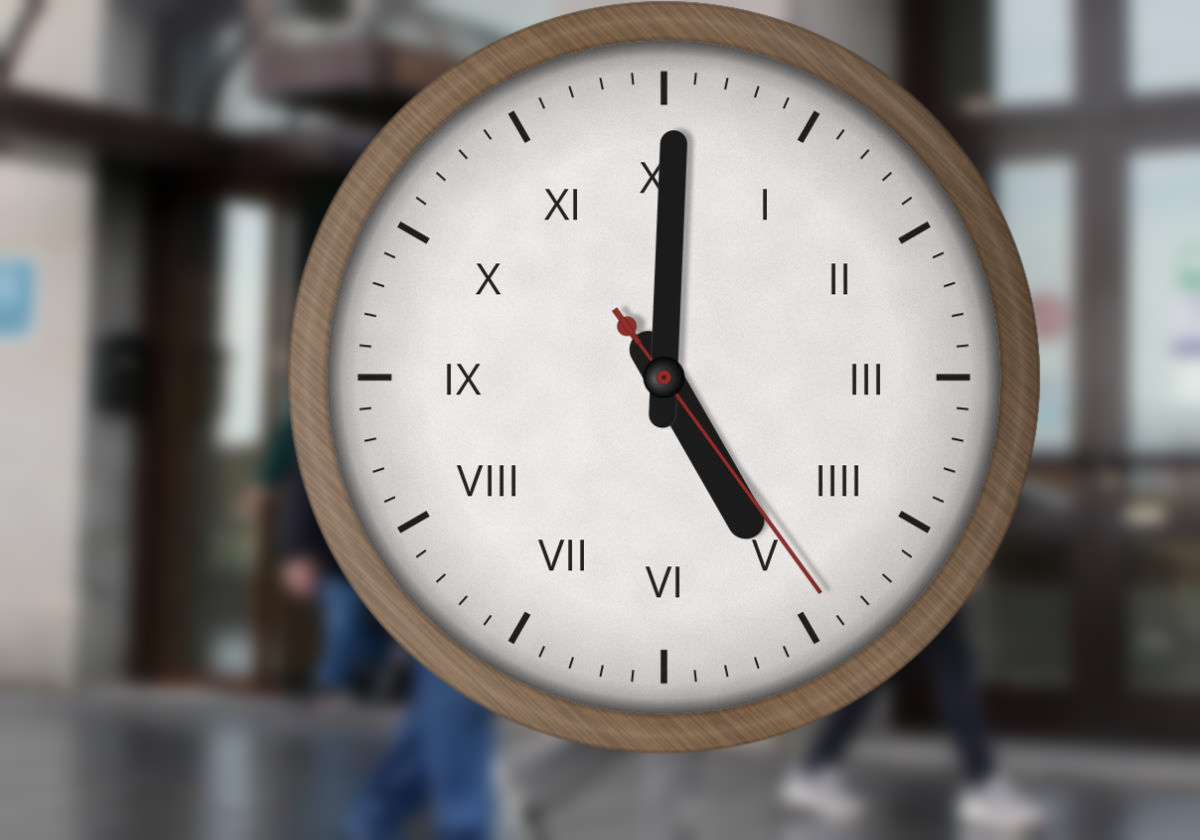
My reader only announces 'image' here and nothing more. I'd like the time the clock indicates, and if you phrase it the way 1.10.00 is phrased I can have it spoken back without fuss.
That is 5.00.24
